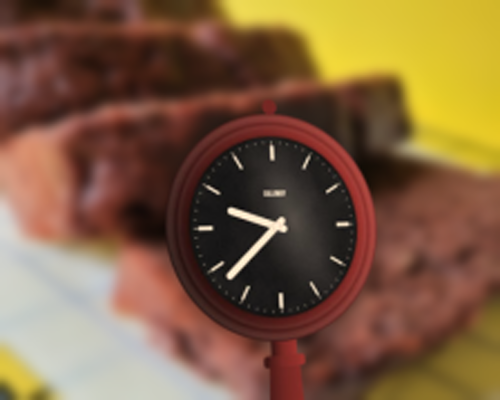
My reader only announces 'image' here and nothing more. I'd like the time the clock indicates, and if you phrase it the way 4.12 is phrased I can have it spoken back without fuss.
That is 9.38
